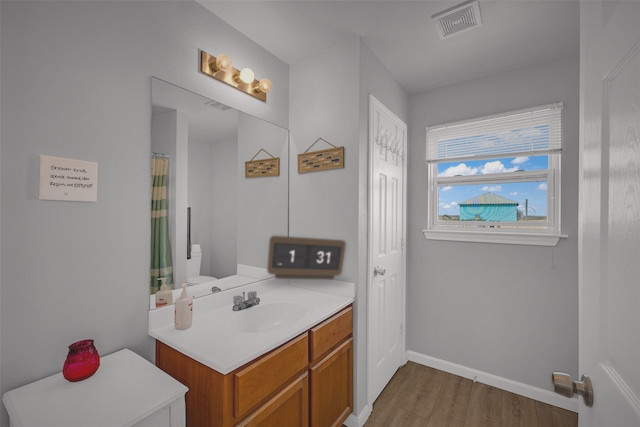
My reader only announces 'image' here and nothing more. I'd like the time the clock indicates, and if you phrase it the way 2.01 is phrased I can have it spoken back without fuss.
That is 1.31
